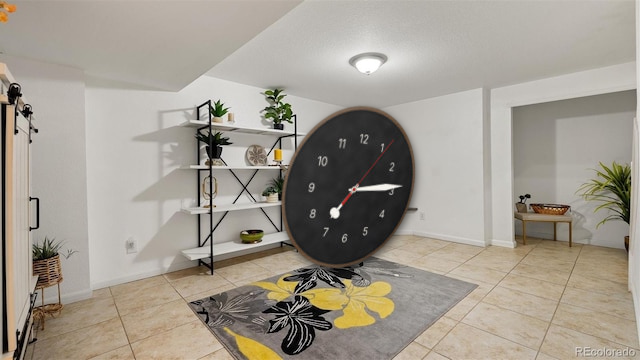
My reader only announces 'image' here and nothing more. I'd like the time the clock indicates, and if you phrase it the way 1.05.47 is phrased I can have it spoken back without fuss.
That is 7.14.06
